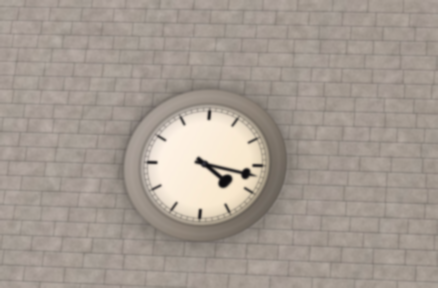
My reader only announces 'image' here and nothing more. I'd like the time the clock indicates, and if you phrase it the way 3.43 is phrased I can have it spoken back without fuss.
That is 4.17
